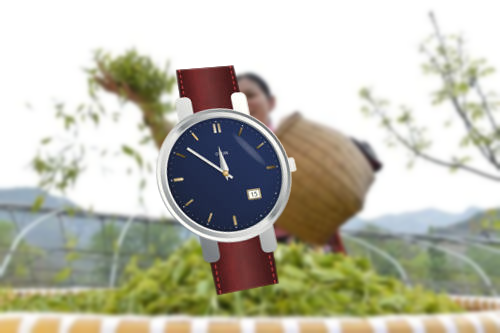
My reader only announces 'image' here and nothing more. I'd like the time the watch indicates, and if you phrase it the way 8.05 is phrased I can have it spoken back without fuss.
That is 11.52
